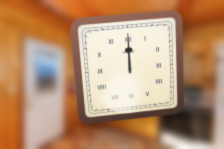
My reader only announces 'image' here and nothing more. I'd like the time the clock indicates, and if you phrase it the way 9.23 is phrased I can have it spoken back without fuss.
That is 12.00
